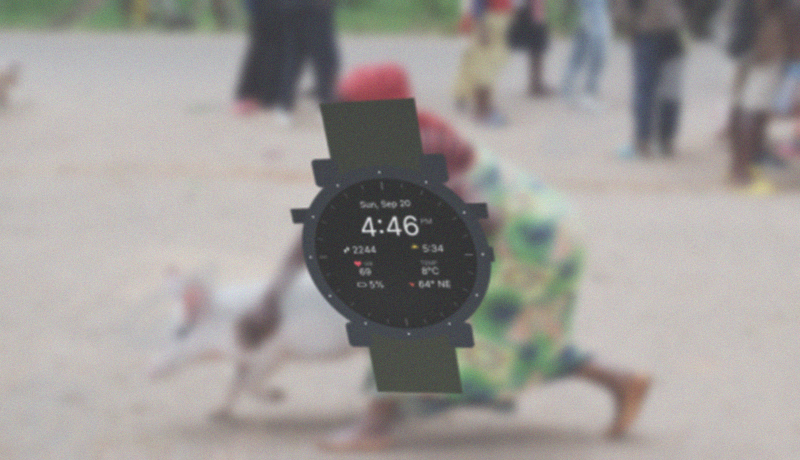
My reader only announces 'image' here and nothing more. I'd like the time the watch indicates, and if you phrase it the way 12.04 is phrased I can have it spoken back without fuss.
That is 4.46
